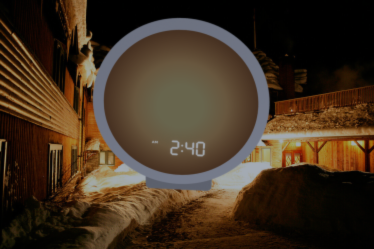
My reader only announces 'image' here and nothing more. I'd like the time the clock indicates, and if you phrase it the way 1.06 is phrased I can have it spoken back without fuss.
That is 2.40
